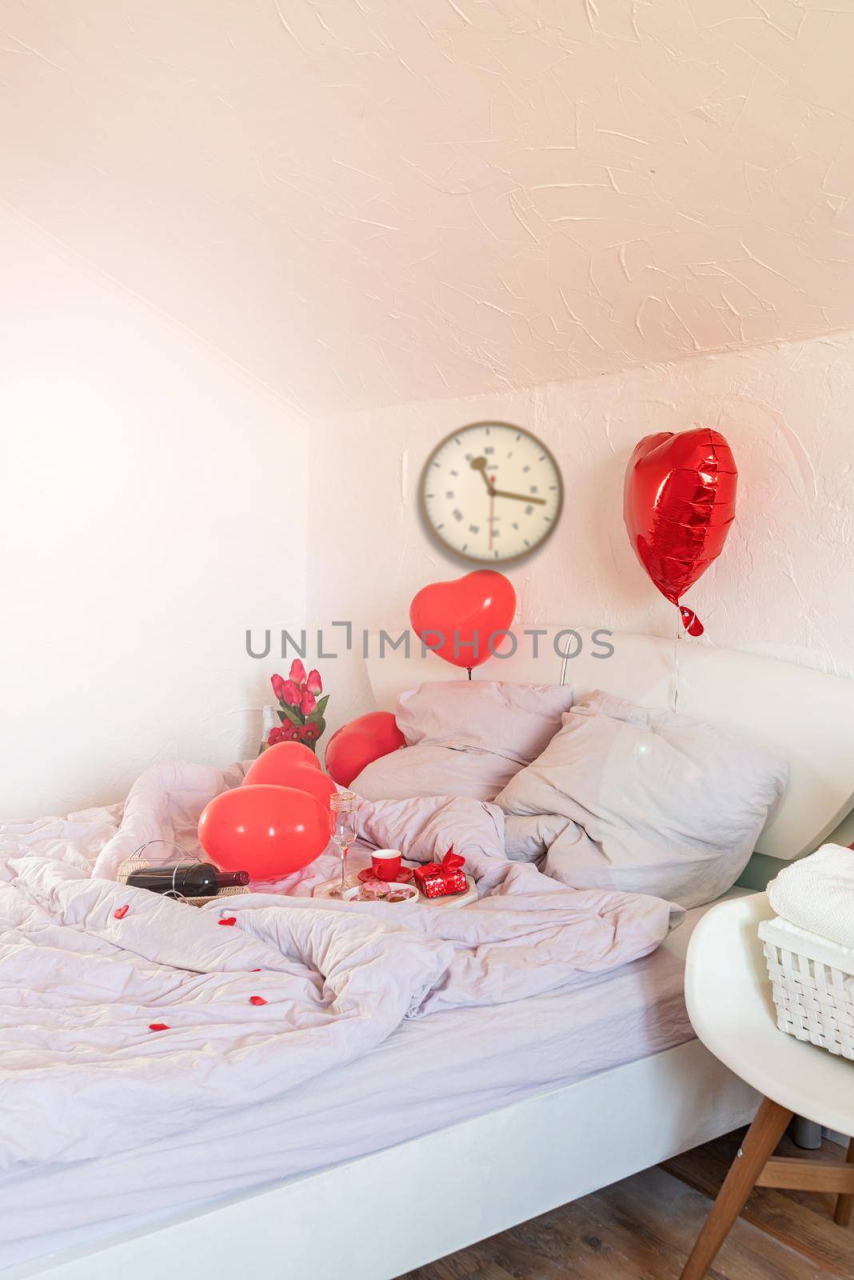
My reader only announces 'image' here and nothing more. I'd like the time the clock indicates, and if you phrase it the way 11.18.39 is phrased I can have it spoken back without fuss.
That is 11.17.31
